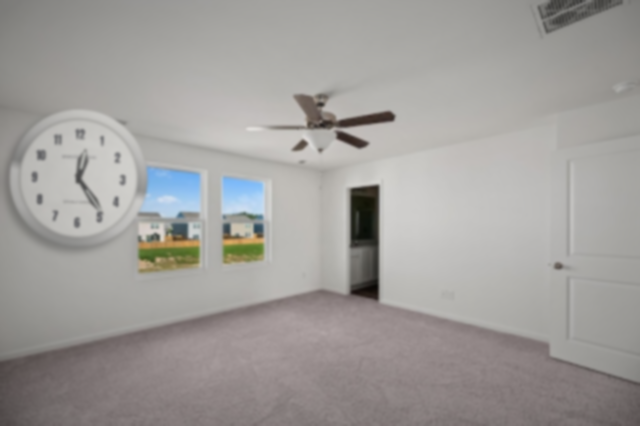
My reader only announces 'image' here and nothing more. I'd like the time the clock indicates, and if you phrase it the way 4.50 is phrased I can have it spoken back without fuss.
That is 12.24
